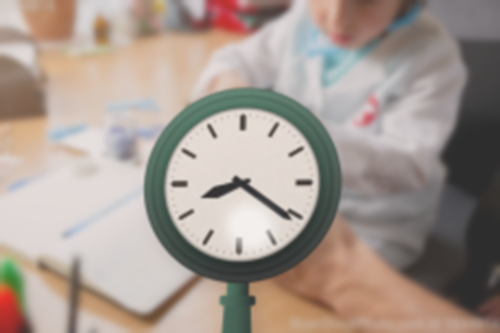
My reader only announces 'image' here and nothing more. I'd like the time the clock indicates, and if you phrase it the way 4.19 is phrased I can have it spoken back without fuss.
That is 8.21
